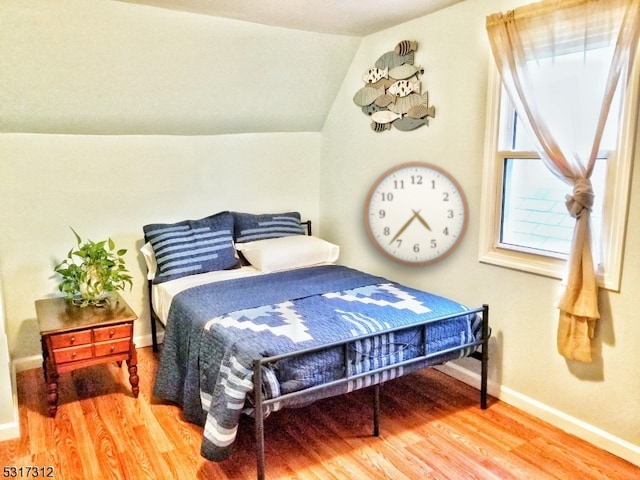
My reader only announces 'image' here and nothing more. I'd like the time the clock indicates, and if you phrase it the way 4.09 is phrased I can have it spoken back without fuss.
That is 4.37
